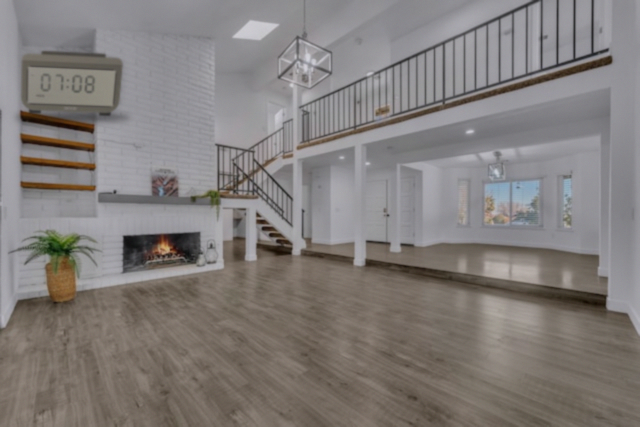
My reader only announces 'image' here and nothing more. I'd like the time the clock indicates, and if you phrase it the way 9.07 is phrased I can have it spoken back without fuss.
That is 7.08
